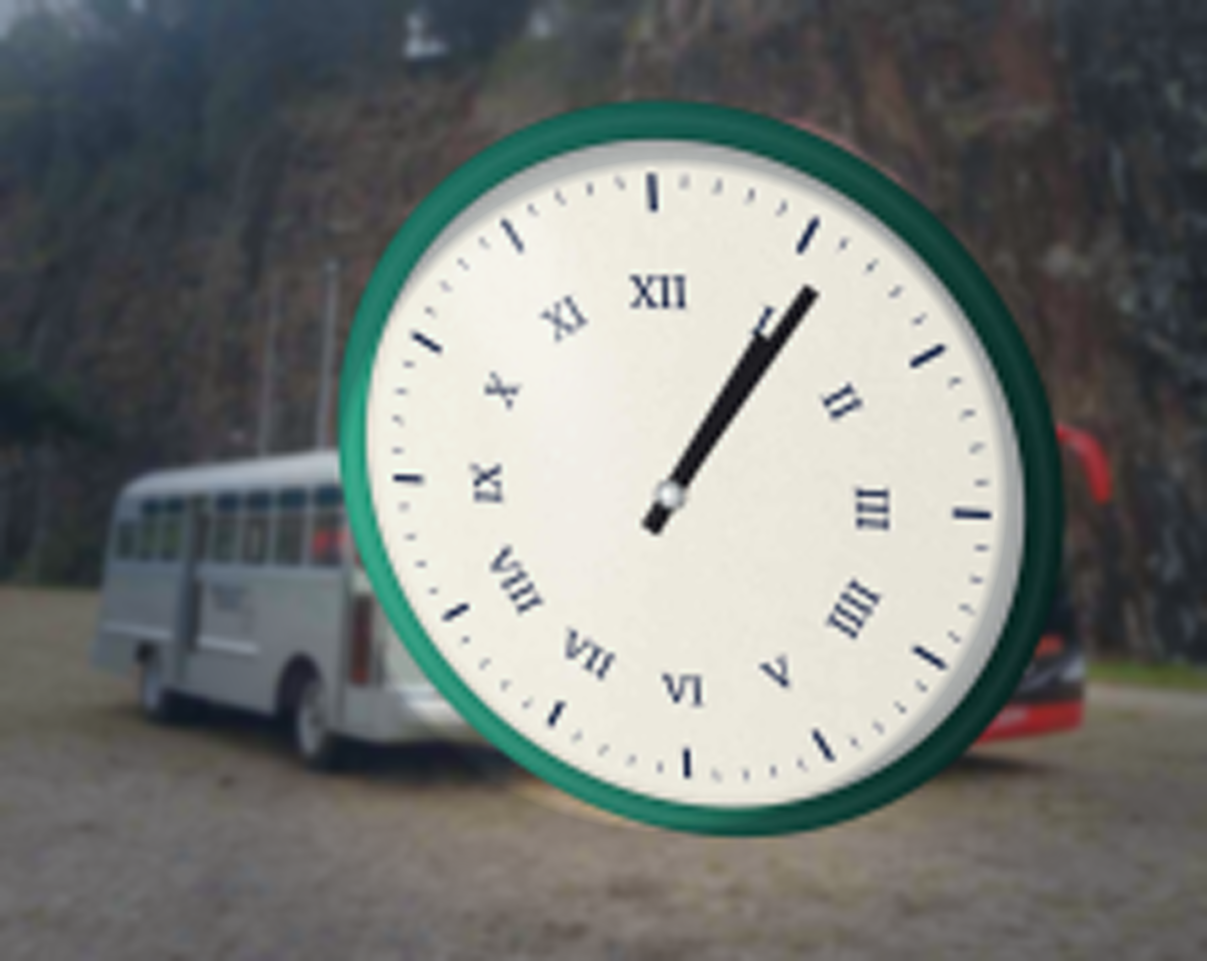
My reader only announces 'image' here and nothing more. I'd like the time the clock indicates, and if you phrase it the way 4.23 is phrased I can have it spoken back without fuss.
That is 1.06
